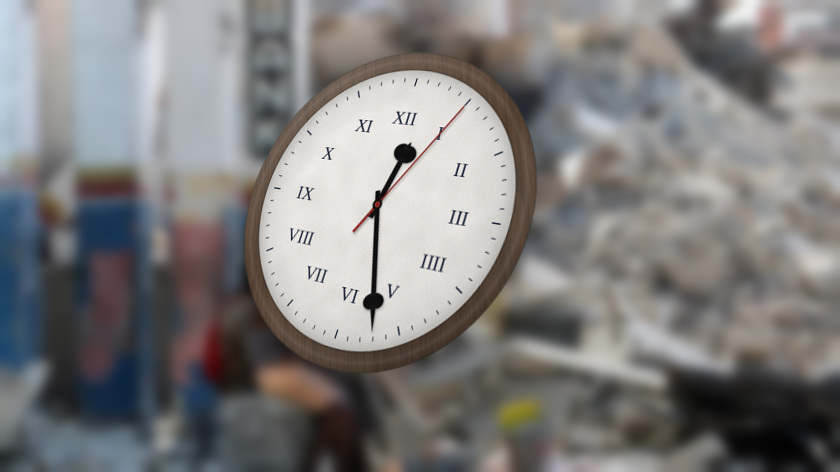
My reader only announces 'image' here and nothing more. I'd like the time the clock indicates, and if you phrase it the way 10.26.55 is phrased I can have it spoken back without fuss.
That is 12.27.05
